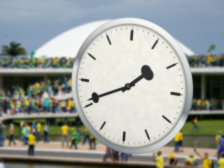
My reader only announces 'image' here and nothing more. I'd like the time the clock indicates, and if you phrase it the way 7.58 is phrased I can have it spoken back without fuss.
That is 1.41
